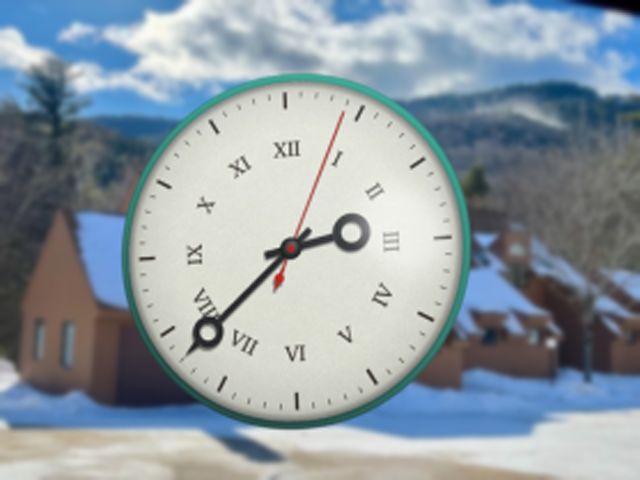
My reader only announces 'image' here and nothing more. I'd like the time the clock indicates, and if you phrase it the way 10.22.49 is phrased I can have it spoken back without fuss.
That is 2.38.04
